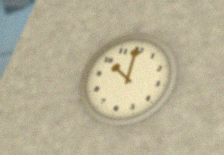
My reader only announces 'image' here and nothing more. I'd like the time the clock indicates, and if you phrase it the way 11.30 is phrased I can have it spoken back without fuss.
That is 9.59
